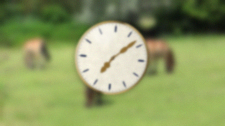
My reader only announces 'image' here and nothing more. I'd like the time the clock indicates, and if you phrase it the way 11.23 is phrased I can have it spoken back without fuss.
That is 7.08
